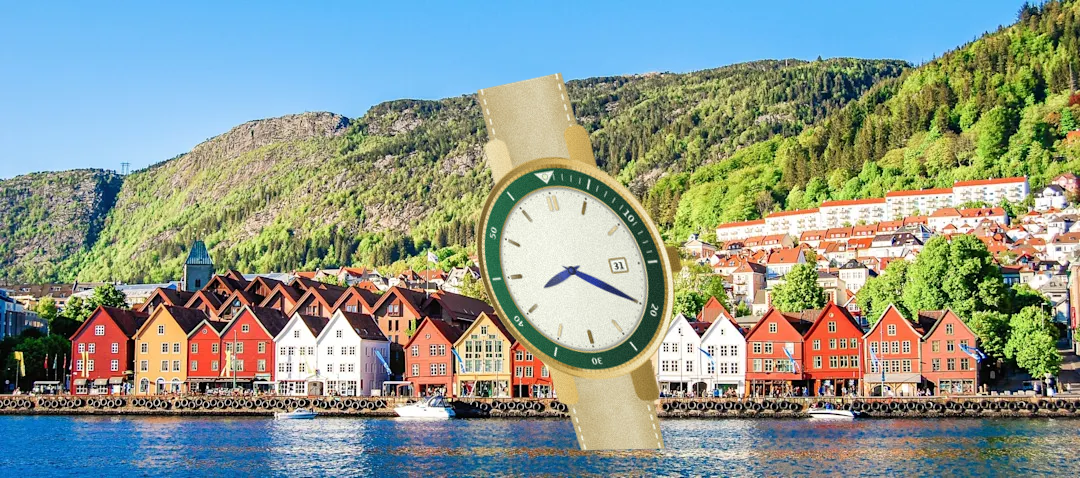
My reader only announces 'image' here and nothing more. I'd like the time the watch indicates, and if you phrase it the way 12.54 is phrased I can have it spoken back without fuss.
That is 8.20
